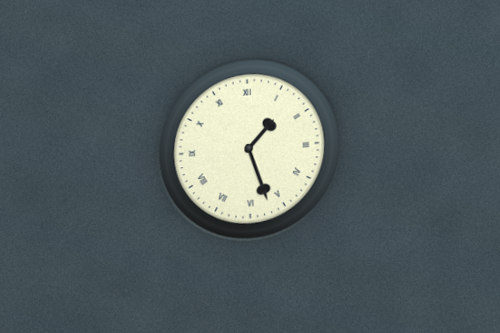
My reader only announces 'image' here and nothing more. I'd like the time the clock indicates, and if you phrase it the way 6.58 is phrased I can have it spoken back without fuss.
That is 1.27
